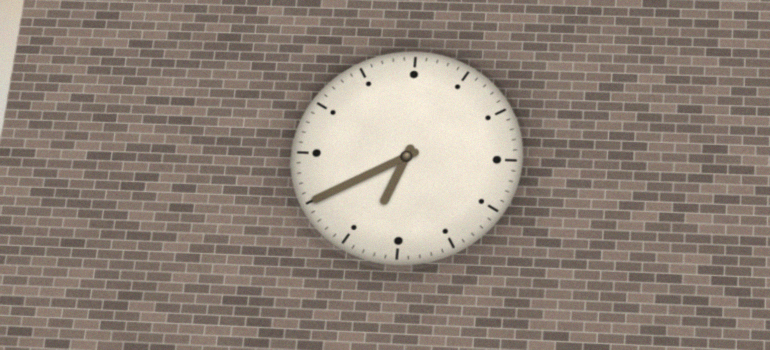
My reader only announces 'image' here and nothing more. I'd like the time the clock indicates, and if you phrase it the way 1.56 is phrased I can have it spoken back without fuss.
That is 6.40
